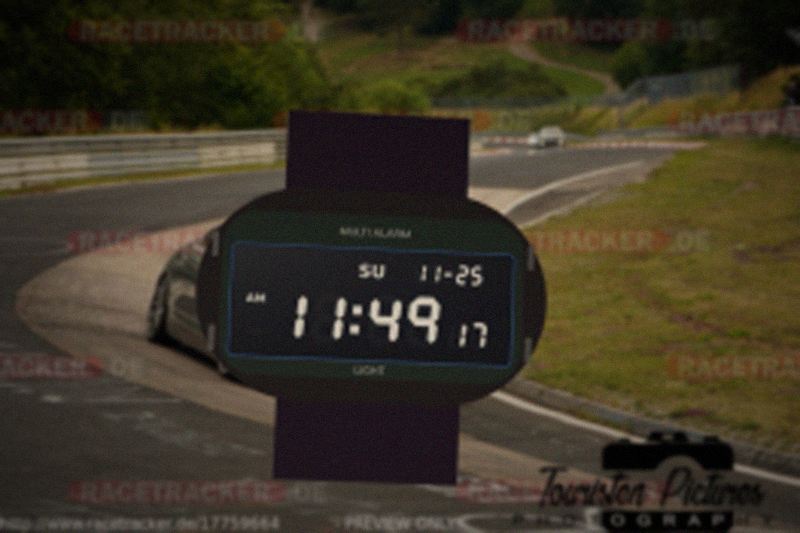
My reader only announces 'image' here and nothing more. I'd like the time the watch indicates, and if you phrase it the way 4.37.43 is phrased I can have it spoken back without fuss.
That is 11.49.17
